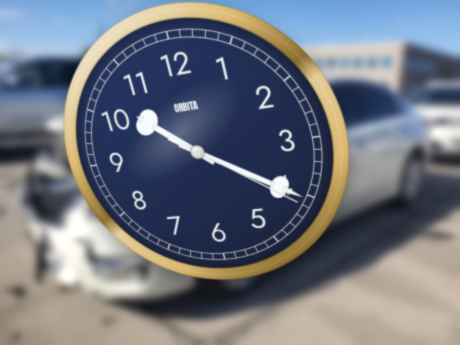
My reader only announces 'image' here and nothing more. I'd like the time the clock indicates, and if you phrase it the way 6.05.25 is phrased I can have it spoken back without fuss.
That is 10.20.21
